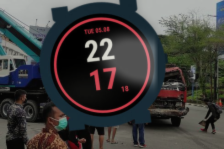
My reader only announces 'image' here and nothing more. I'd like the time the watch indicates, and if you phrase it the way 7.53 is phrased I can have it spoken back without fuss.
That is 22.17
